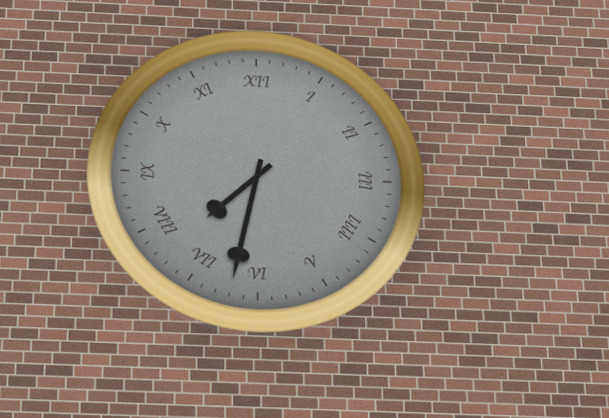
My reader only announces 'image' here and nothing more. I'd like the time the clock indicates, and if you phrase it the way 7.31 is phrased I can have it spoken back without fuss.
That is 7.32
